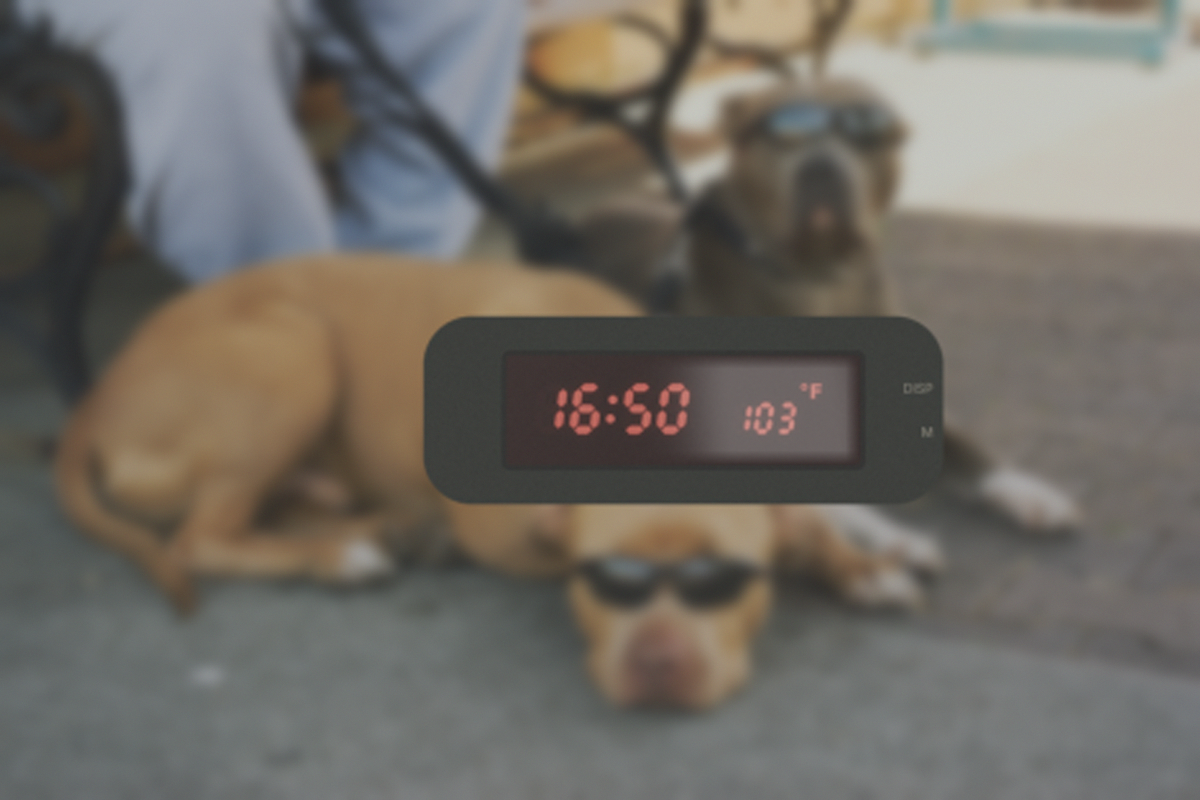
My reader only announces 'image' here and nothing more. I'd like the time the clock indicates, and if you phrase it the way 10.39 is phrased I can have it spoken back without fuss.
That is 16.50
